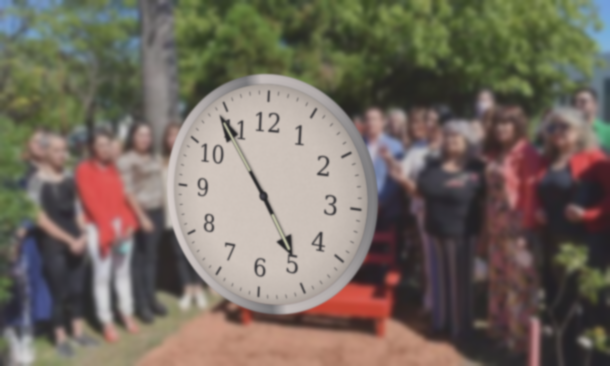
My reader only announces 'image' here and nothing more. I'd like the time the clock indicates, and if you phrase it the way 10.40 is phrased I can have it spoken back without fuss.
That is 4.54
